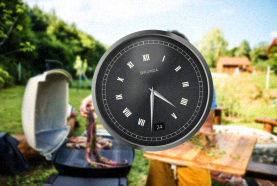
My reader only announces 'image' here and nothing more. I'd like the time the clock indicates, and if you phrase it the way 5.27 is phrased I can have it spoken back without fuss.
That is 4.32
